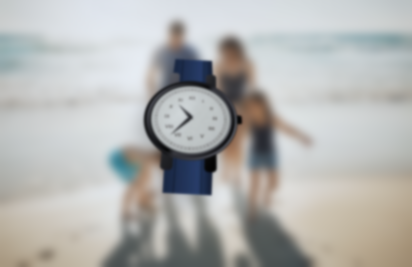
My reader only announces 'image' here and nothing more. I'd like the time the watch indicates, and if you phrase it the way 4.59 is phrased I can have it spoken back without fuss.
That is 10.37
